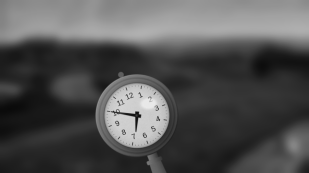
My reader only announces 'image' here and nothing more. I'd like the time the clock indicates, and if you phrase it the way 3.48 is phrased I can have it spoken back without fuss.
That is 6.50
